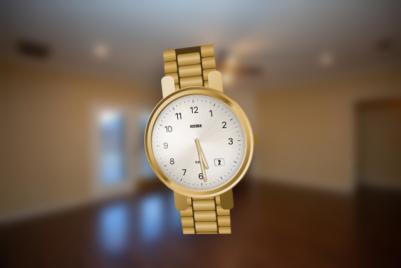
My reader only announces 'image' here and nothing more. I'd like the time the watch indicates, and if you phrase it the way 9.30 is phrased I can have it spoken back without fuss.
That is 5.29
